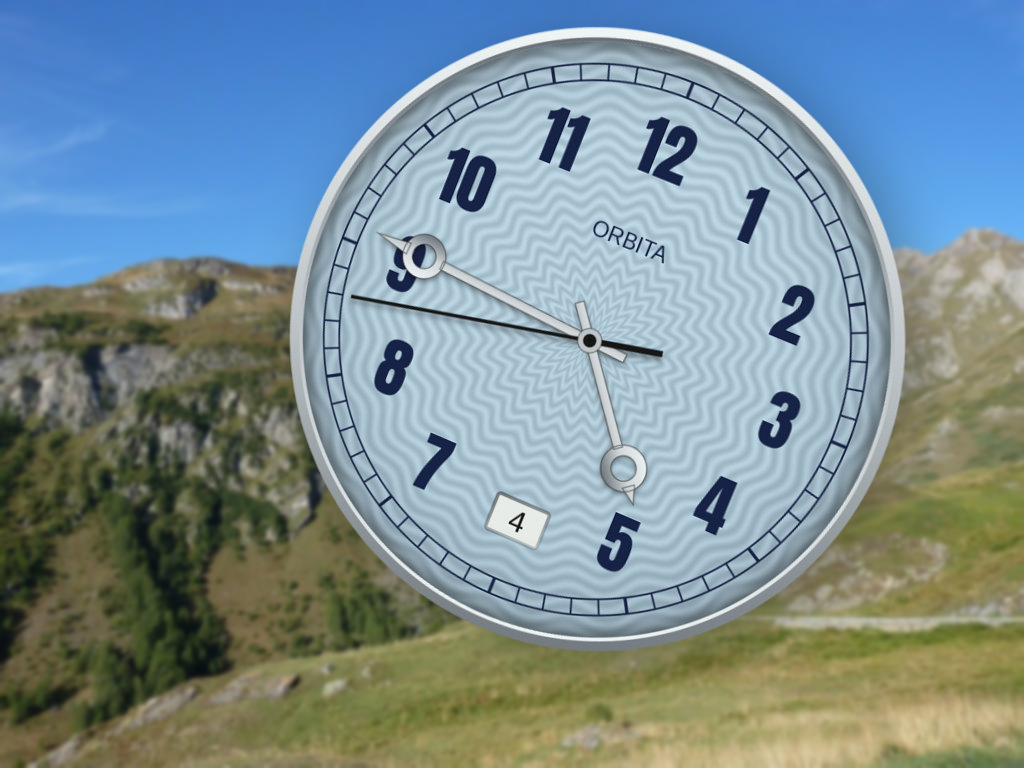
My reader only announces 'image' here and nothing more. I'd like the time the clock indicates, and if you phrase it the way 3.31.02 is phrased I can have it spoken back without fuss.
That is 4.45.43
